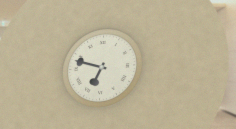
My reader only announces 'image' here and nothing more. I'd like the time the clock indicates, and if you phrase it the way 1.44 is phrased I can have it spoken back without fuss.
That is 6.48
